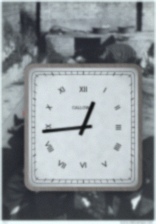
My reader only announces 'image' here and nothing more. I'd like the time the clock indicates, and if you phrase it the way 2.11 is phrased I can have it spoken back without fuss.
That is 12.44
